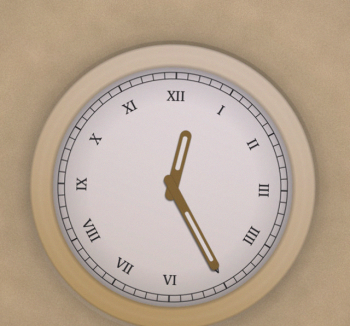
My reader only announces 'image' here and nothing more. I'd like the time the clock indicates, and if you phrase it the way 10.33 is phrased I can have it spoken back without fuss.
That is 12.25
